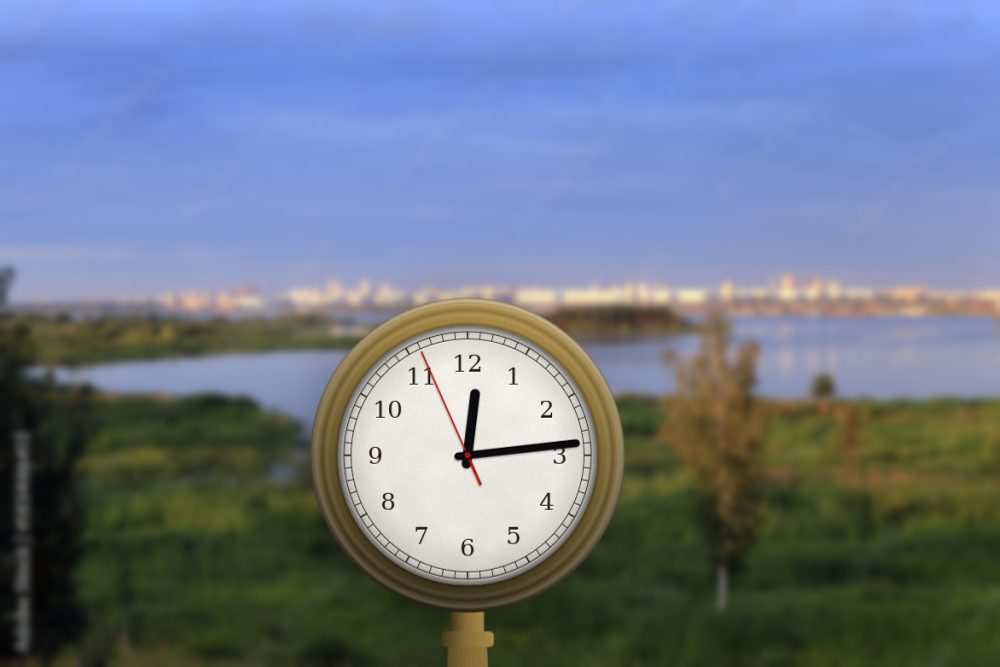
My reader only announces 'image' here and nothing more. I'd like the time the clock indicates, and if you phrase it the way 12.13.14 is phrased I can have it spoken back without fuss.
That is 12.13.56
